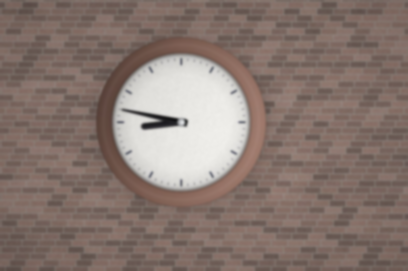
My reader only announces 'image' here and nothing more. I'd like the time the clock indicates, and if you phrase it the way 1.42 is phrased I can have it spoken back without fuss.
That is 8.47
